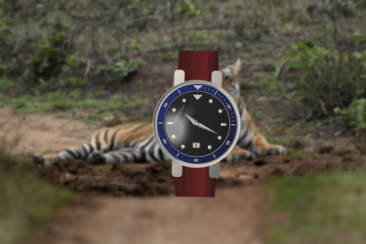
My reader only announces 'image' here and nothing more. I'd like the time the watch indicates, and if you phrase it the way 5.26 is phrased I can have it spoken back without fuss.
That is 10.19
